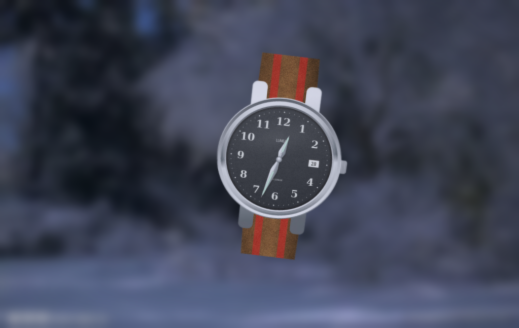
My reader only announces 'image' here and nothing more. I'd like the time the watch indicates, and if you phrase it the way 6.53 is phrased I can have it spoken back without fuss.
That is 12.33
